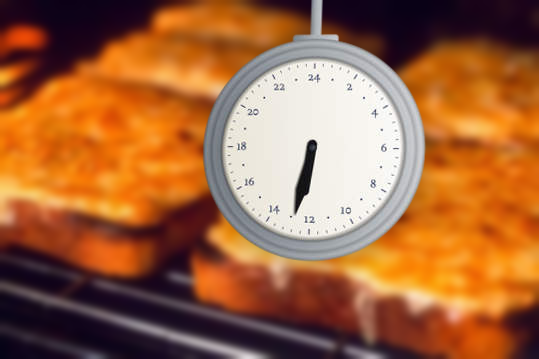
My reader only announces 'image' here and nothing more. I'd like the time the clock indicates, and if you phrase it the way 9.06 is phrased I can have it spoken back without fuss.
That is 12.32
